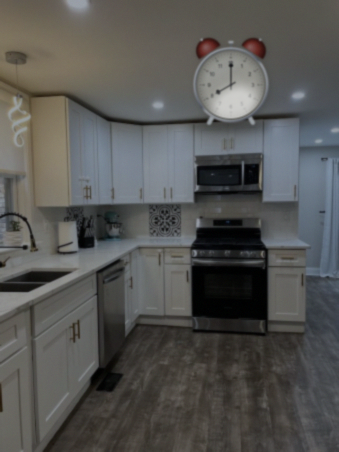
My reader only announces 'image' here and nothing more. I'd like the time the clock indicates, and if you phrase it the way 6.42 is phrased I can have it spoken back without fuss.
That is 8.00
